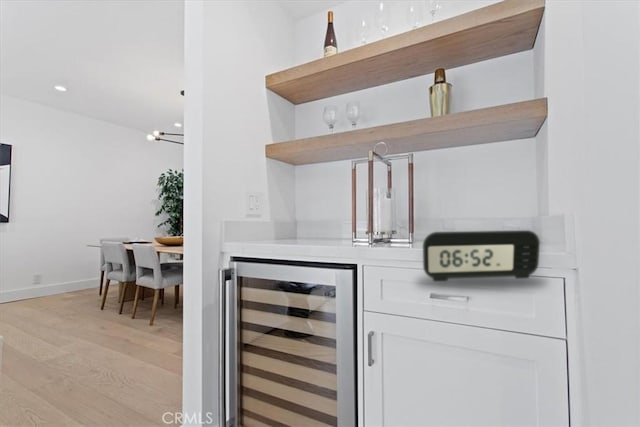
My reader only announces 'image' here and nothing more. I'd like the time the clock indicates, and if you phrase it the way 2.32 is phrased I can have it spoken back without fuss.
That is 6.52
